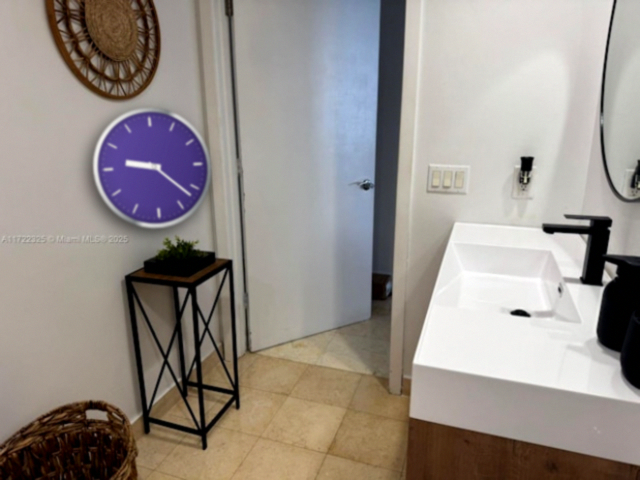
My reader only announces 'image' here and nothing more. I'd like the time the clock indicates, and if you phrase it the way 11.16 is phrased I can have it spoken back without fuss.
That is 9.22
